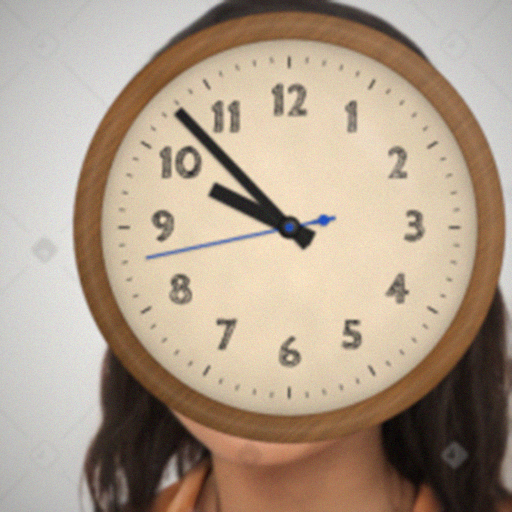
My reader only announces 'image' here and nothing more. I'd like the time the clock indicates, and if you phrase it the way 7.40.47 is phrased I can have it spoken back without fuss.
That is 9.52.43
